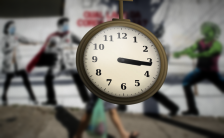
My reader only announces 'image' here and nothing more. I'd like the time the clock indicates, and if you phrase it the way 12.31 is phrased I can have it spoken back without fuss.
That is 3.16
